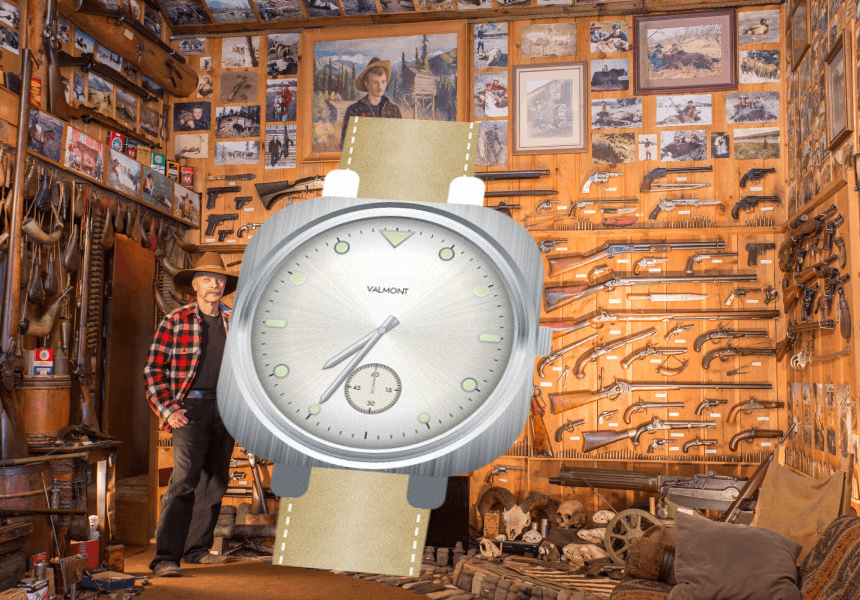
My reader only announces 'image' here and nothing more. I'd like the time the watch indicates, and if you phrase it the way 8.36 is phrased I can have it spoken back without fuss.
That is 7.35
